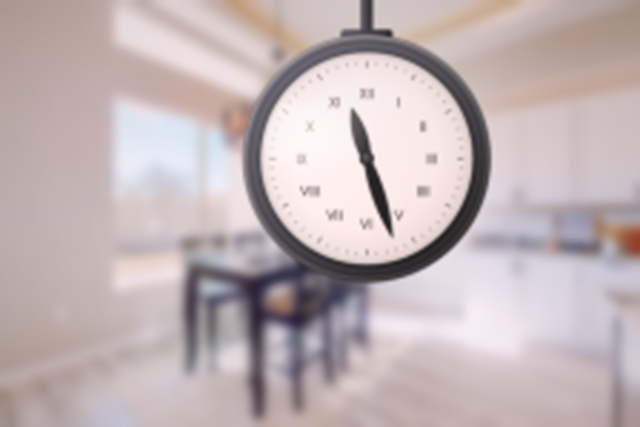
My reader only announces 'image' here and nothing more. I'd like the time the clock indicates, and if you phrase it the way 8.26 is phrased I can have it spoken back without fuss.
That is 11.27
